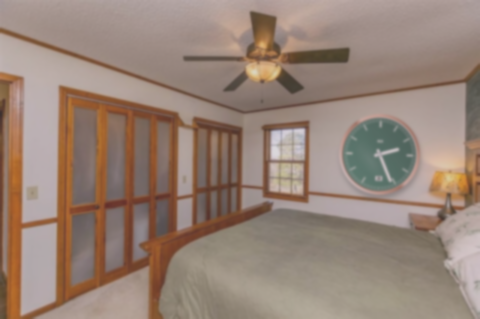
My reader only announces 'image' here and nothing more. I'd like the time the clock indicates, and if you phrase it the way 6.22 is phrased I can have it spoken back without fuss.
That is 2.26
